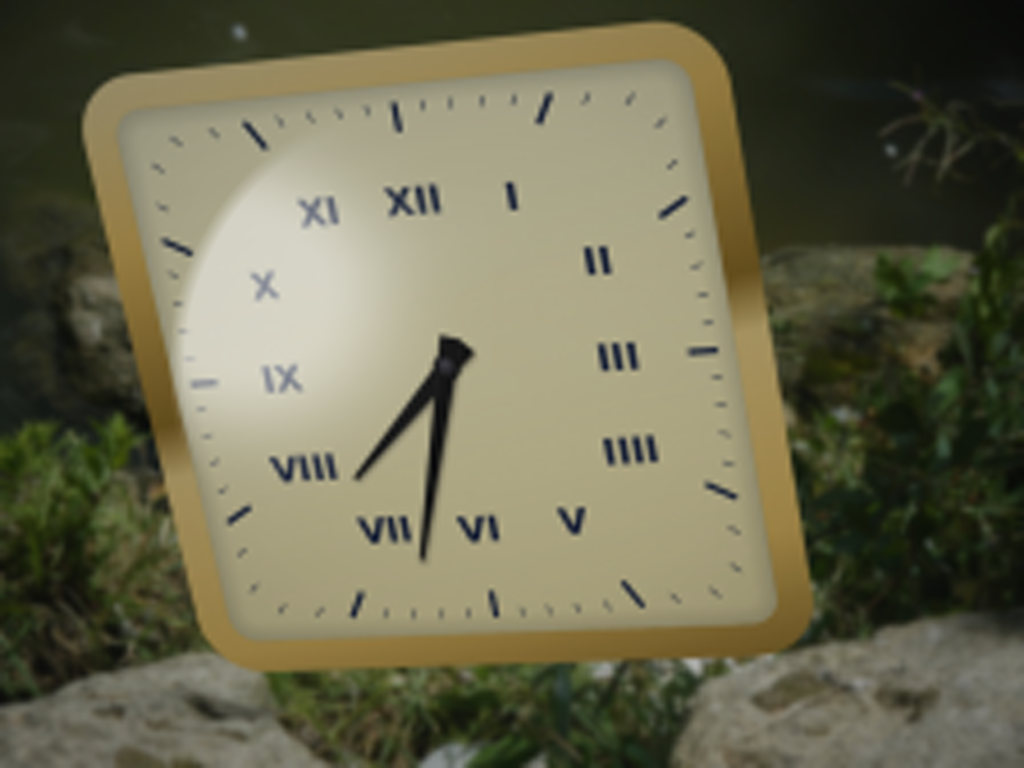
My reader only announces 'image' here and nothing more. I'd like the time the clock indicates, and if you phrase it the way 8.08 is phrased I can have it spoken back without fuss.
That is 7.33
